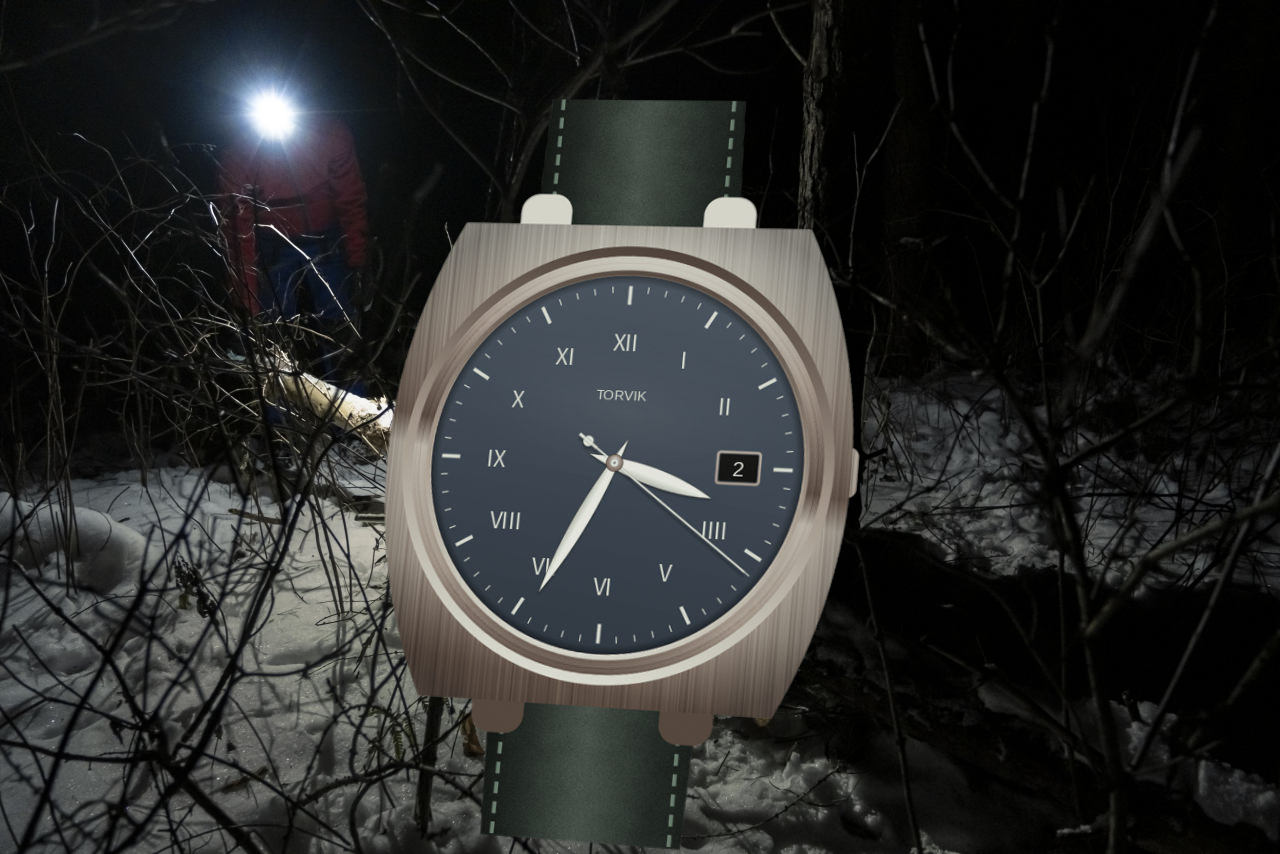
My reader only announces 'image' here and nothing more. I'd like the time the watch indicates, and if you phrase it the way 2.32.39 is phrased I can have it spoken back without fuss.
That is 3.34.21
